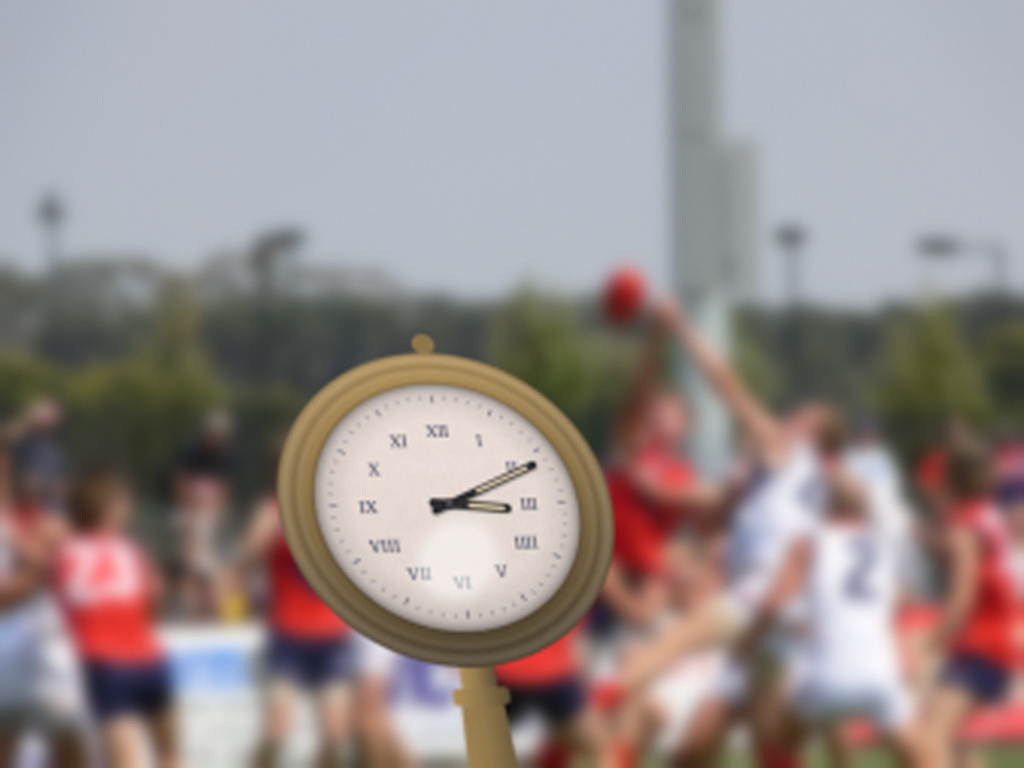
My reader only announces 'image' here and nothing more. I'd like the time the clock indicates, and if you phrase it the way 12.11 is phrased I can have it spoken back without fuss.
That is 3.11
